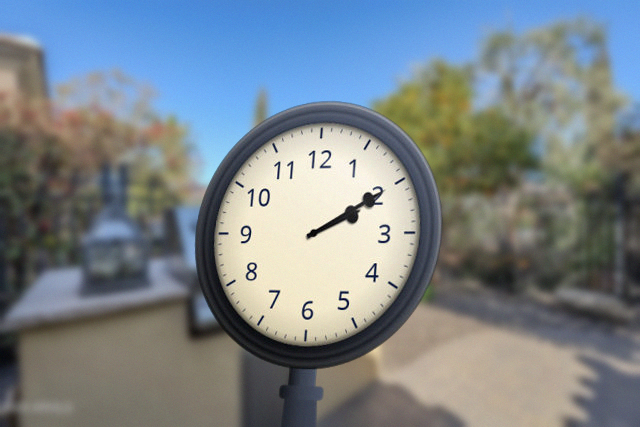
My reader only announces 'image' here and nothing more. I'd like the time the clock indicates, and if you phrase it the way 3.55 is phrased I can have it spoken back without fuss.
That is 2.10
